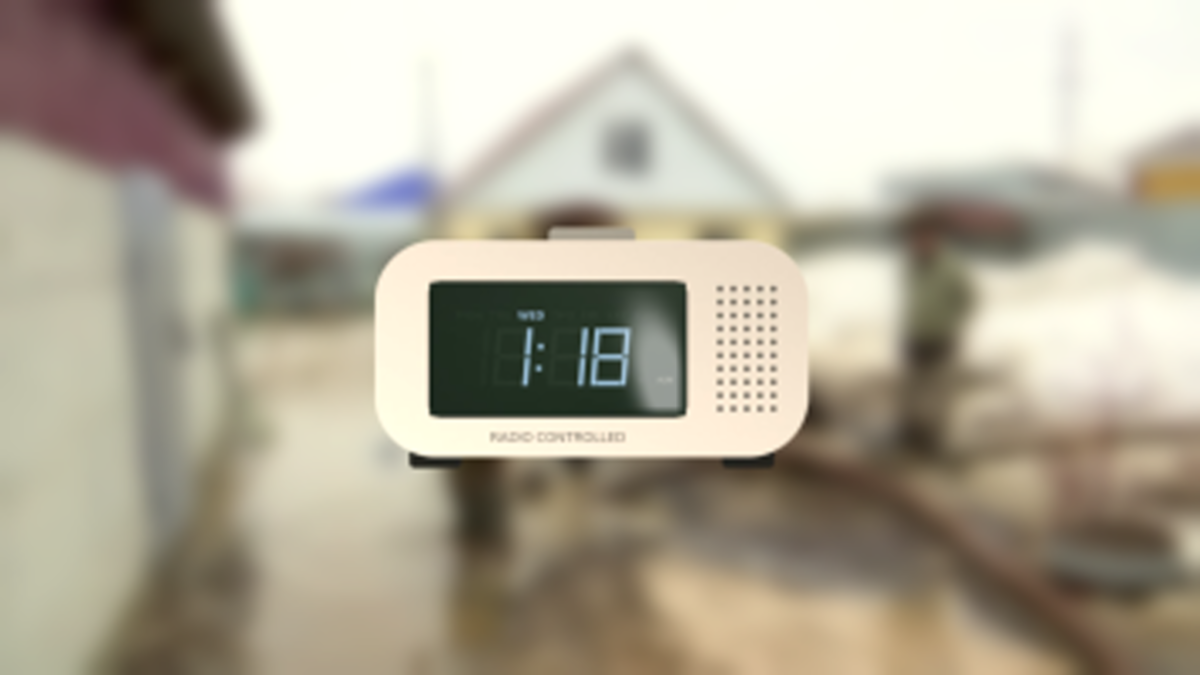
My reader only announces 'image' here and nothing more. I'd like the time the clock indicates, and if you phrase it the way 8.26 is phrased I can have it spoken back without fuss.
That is 1.18
